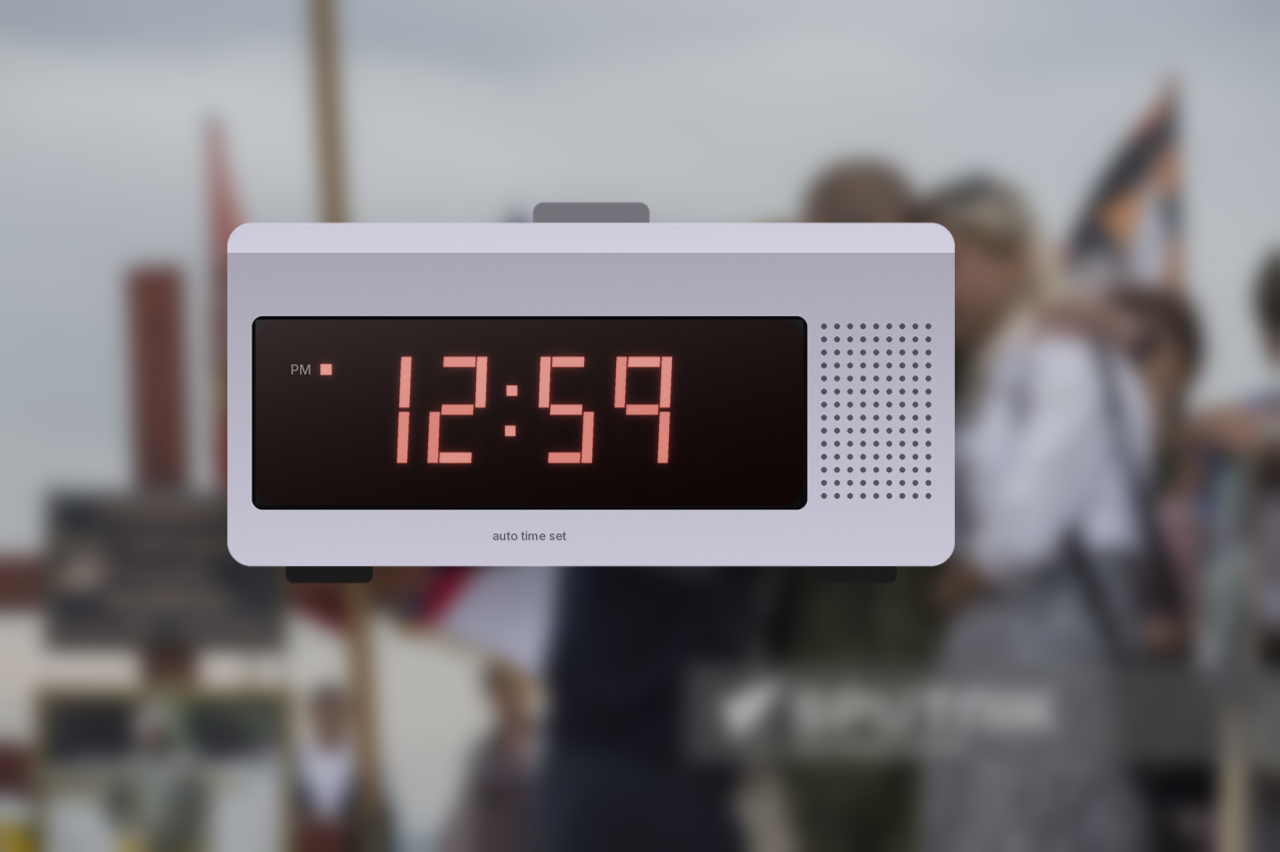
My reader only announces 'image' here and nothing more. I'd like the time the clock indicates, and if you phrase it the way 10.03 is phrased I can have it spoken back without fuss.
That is 12.59
